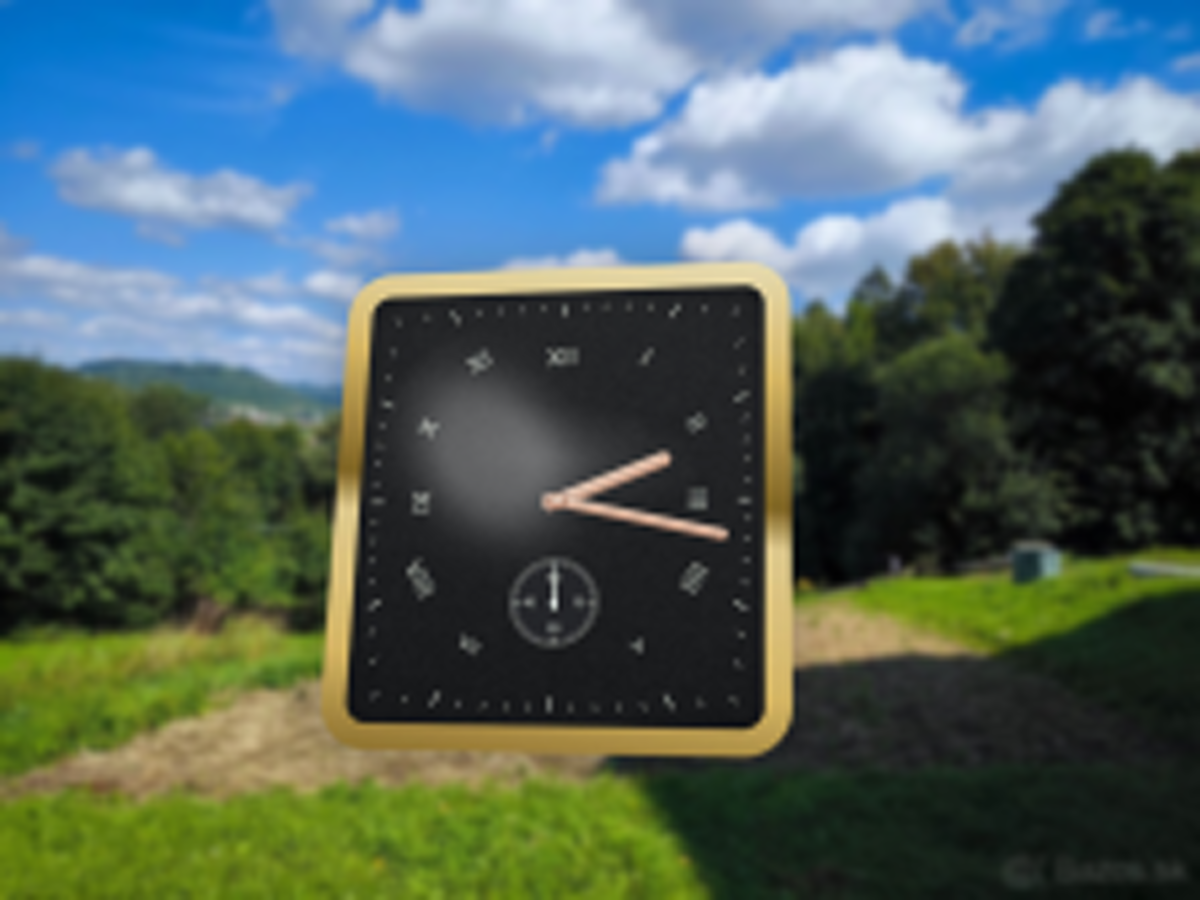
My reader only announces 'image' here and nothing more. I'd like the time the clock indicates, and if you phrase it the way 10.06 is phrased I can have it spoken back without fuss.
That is 2.17
